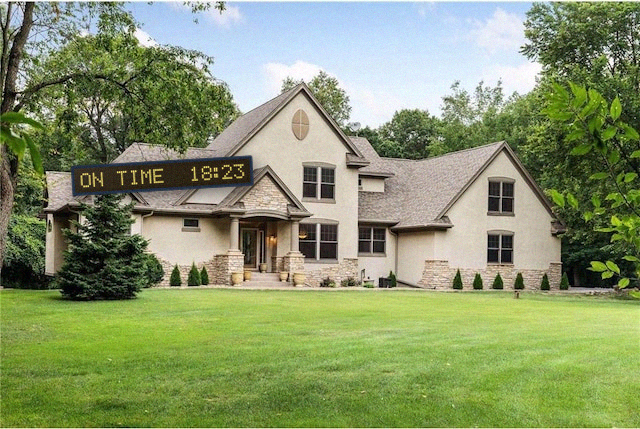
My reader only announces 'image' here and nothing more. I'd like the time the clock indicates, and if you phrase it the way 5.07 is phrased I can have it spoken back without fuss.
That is 18.23
